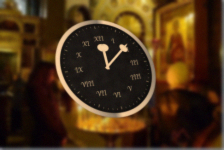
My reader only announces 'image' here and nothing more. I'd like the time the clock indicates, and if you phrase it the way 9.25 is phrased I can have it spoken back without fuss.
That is 12.09
